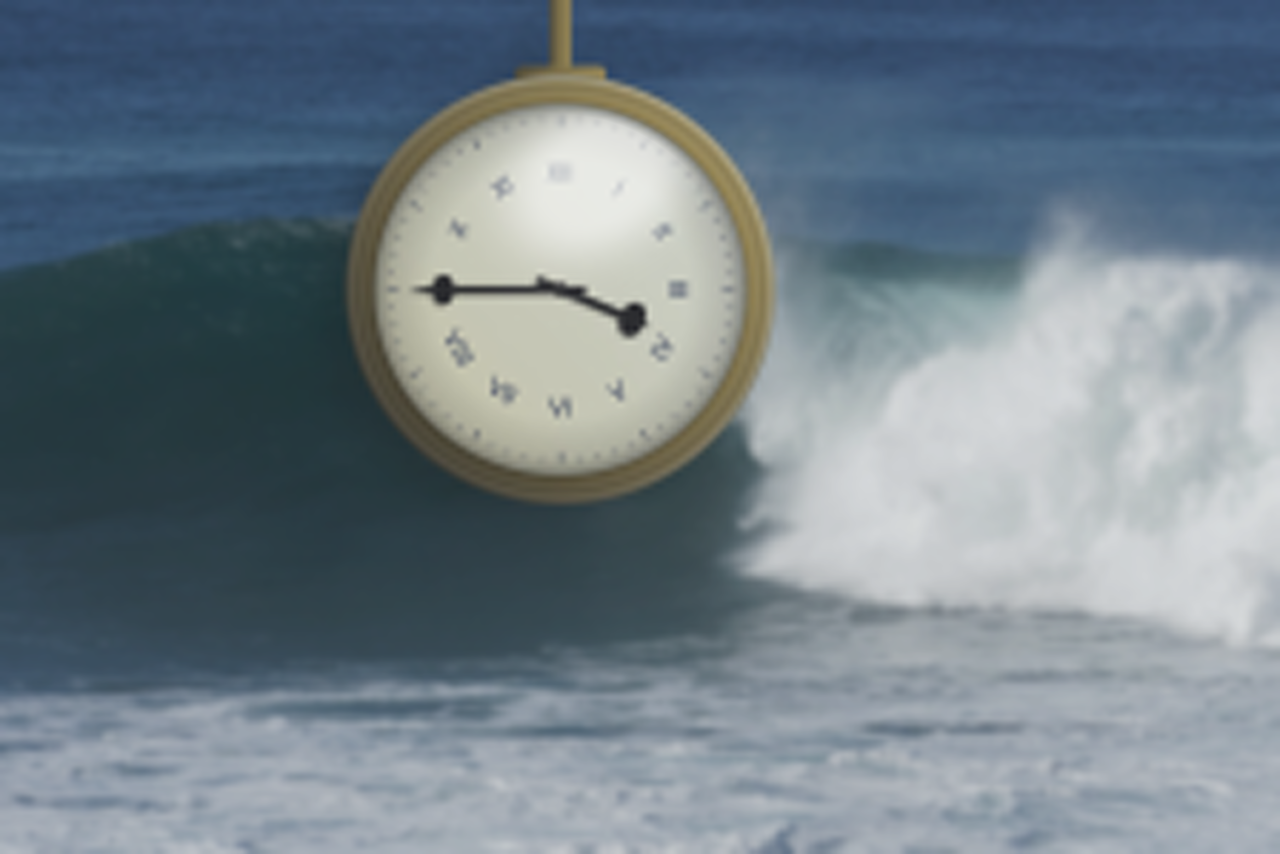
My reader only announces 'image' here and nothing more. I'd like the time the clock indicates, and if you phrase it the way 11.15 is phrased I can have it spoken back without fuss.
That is 3.45
